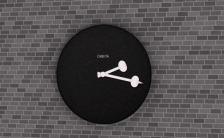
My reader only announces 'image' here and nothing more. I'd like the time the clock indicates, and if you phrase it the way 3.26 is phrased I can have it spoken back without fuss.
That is 2.17
